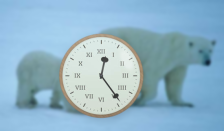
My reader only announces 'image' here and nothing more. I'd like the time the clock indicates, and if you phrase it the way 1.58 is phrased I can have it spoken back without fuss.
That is 12.24
